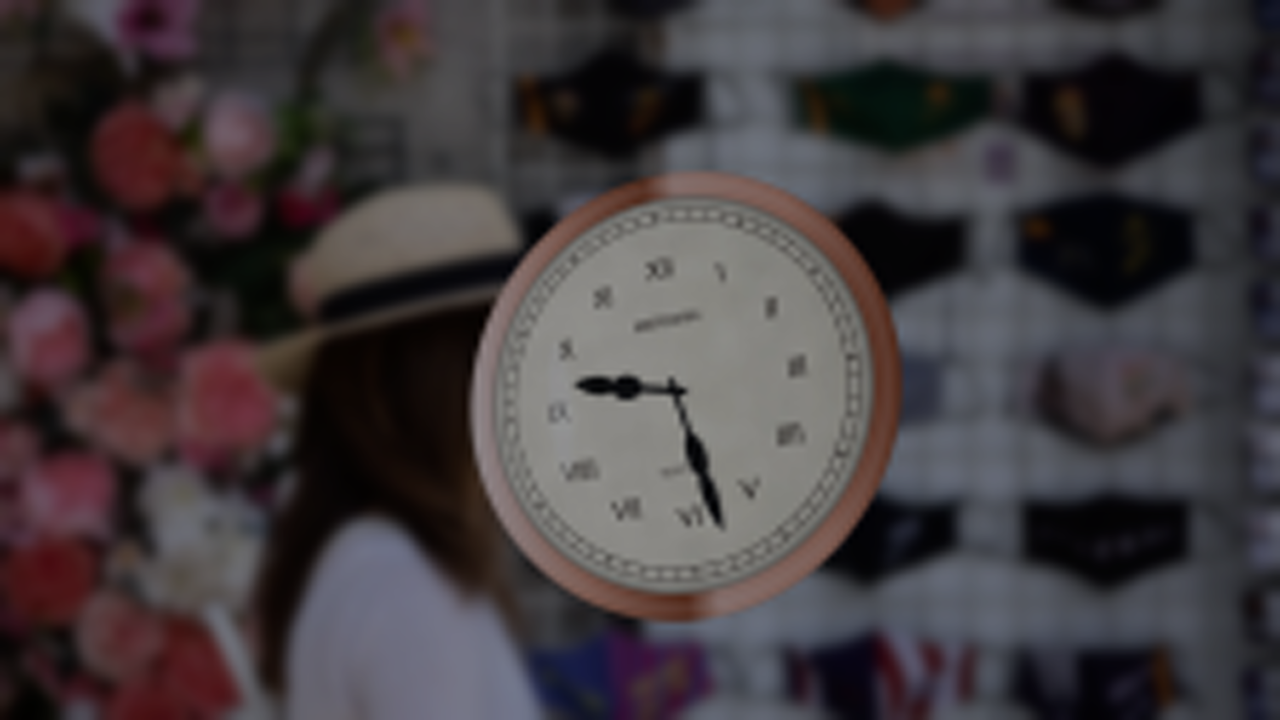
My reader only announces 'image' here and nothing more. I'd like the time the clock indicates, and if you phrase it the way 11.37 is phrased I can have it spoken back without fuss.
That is 9.28
